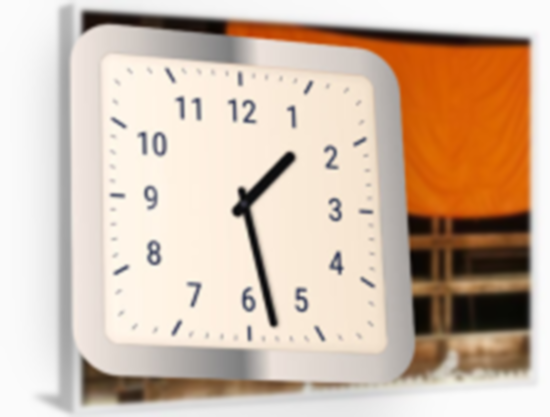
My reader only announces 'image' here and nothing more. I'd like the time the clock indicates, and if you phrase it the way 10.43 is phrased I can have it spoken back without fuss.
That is 1.28
